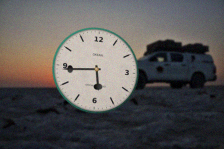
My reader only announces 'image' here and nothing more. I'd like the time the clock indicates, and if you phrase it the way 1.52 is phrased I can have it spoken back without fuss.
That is 5.44
